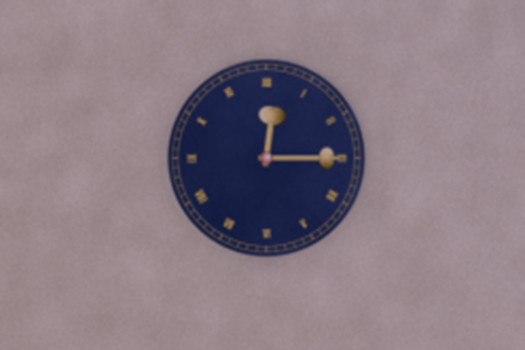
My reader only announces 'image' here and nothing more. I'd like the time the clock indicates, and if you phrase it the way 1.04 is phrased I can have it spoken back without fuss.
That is 12.15
